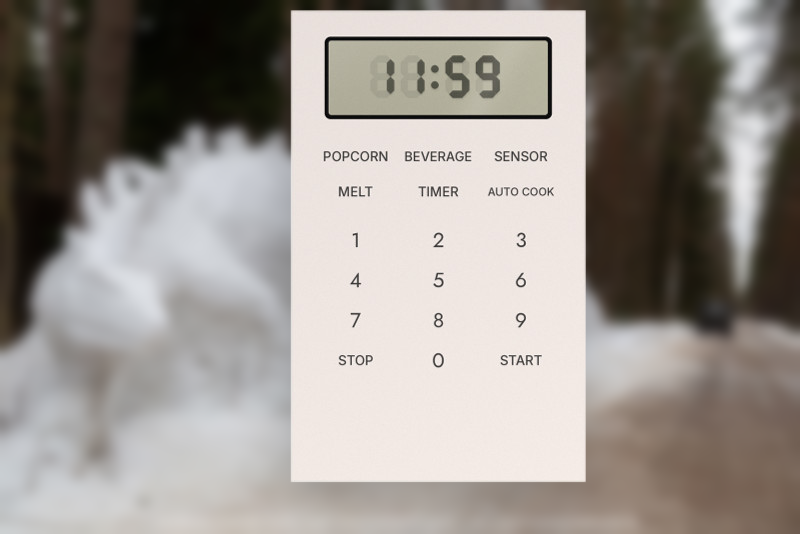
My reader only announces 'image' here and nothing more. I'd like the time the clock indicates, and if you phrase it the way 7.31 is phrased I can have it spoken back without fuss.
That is 11.59
